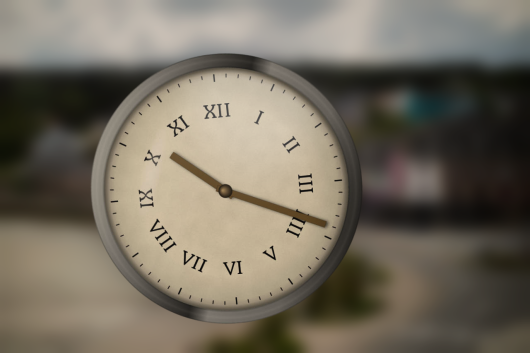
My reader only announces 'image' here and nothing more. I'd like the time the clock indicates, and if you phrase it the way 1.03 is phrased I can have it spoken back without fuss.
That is 10.19
